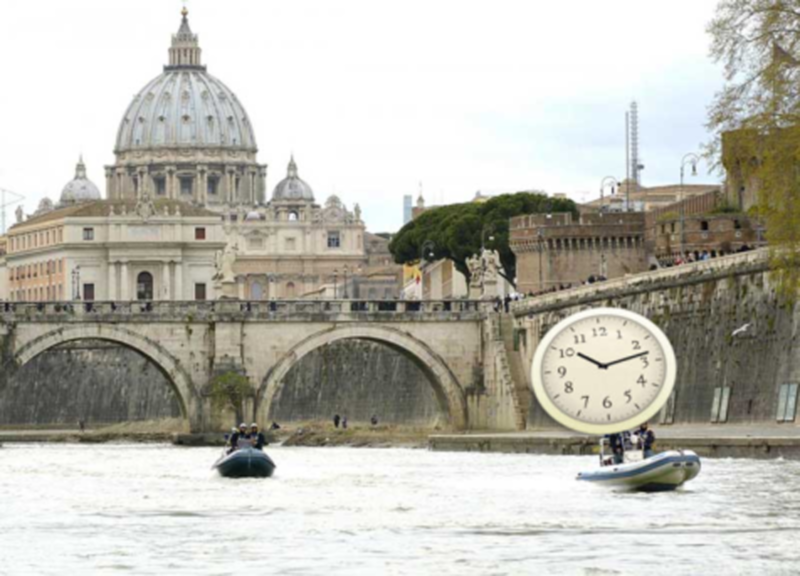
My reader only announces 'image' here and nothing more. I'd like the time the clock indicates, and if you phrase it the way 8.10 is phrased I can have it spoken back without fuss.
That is 10.13
